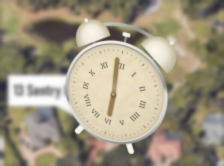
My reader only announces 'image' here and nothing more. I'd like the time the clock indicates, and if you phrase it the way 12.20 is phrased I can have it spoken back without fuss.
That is 5.59
